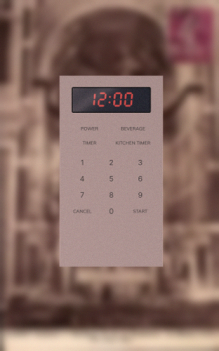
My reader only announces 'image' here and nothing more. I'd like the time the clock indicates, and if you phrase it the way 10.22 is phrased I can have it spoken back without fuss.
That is 12.00
